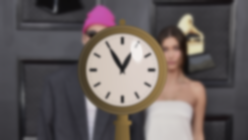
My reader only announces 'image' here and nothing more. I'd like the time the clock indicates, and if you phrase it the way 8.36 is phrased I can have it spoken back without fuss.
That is 12.55
